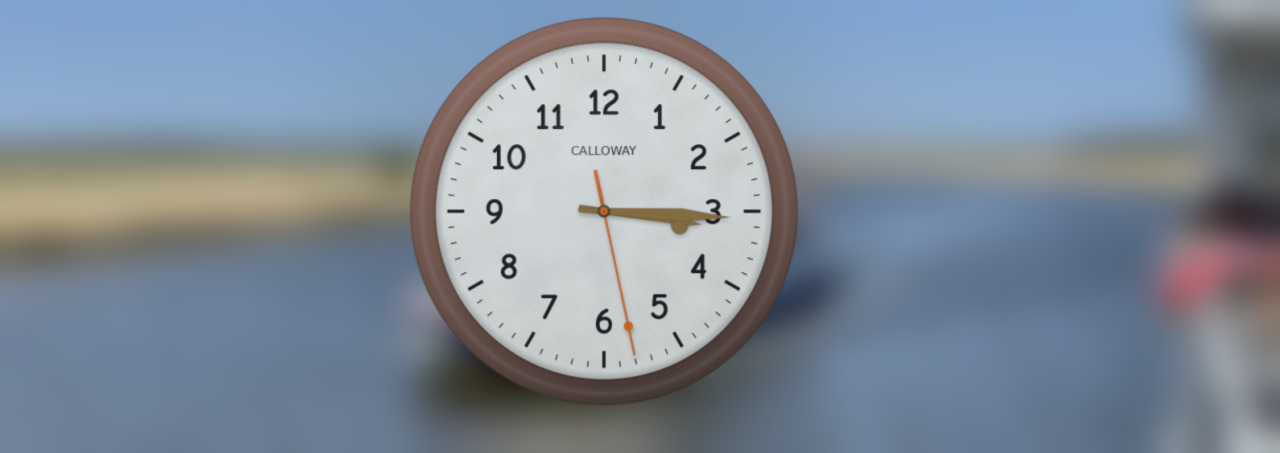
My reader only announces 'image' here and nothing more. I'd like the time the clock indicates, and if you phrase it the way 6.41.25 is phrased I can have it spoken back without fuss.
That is 3.15.28
